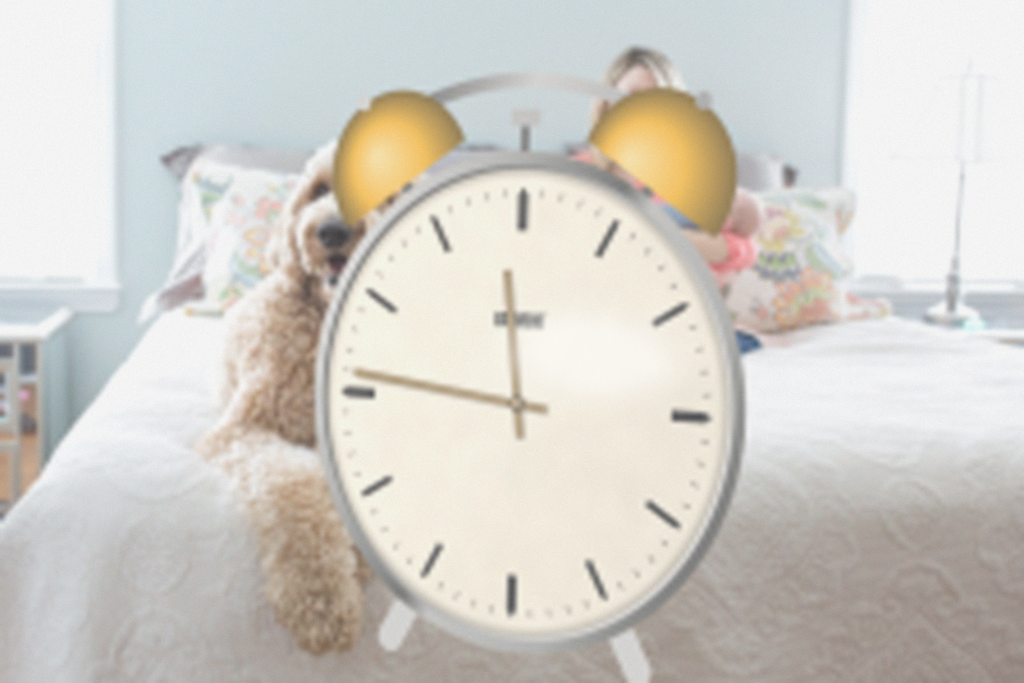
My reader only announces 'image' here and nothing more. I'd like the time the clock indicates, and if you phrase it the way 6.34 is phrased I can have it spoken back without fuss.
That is 11.46
